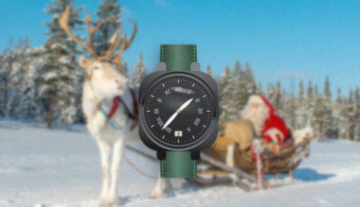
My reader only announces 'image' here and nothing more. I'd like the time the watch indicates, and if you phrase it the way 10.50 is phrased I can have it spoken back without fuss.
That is 1.37
